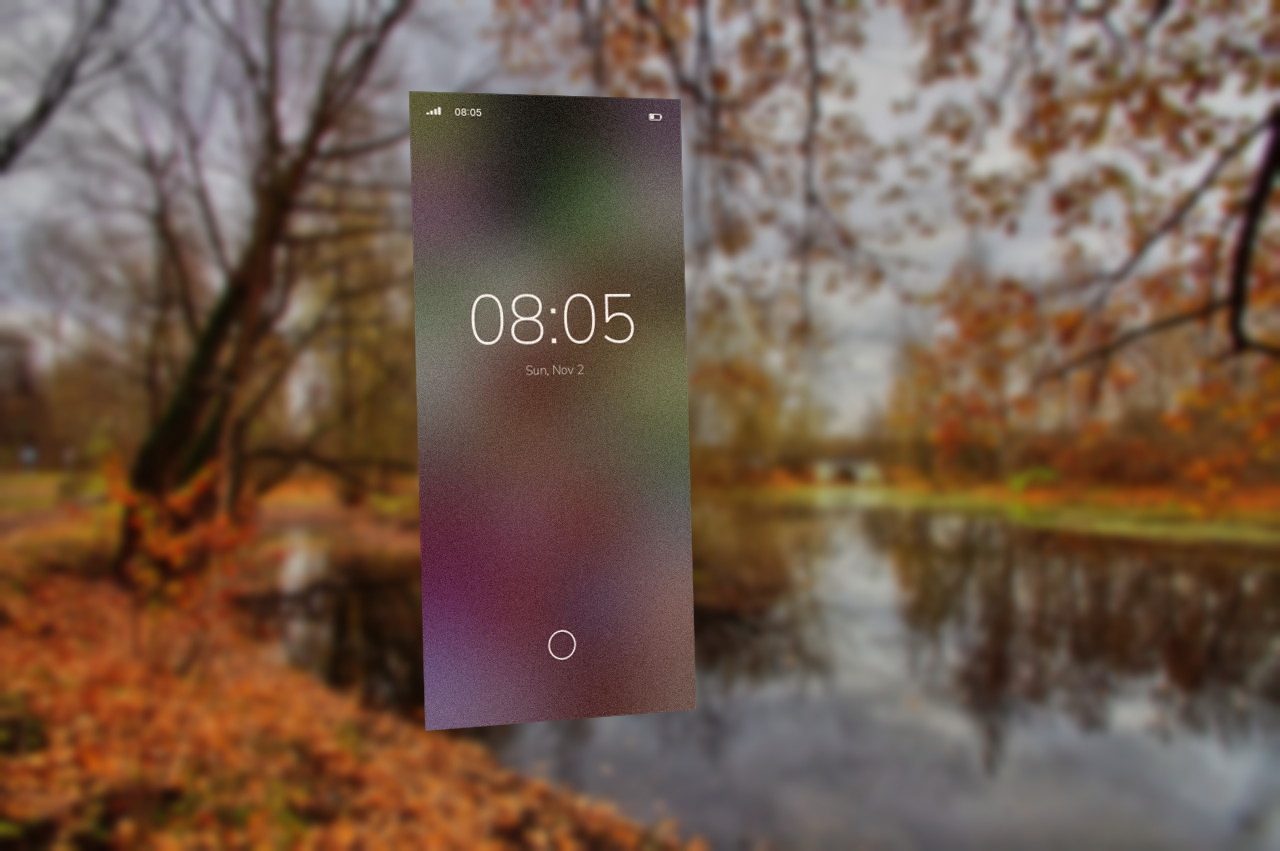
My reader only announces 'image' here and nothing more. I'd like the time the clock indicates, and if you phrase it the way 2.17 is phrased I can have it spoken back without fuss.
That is 8.05
